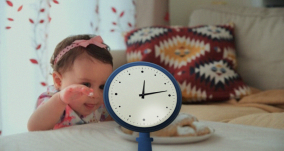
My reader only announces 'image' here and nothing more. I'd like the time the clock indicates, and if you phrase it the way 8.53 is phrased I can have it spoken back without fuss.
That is 12.13
